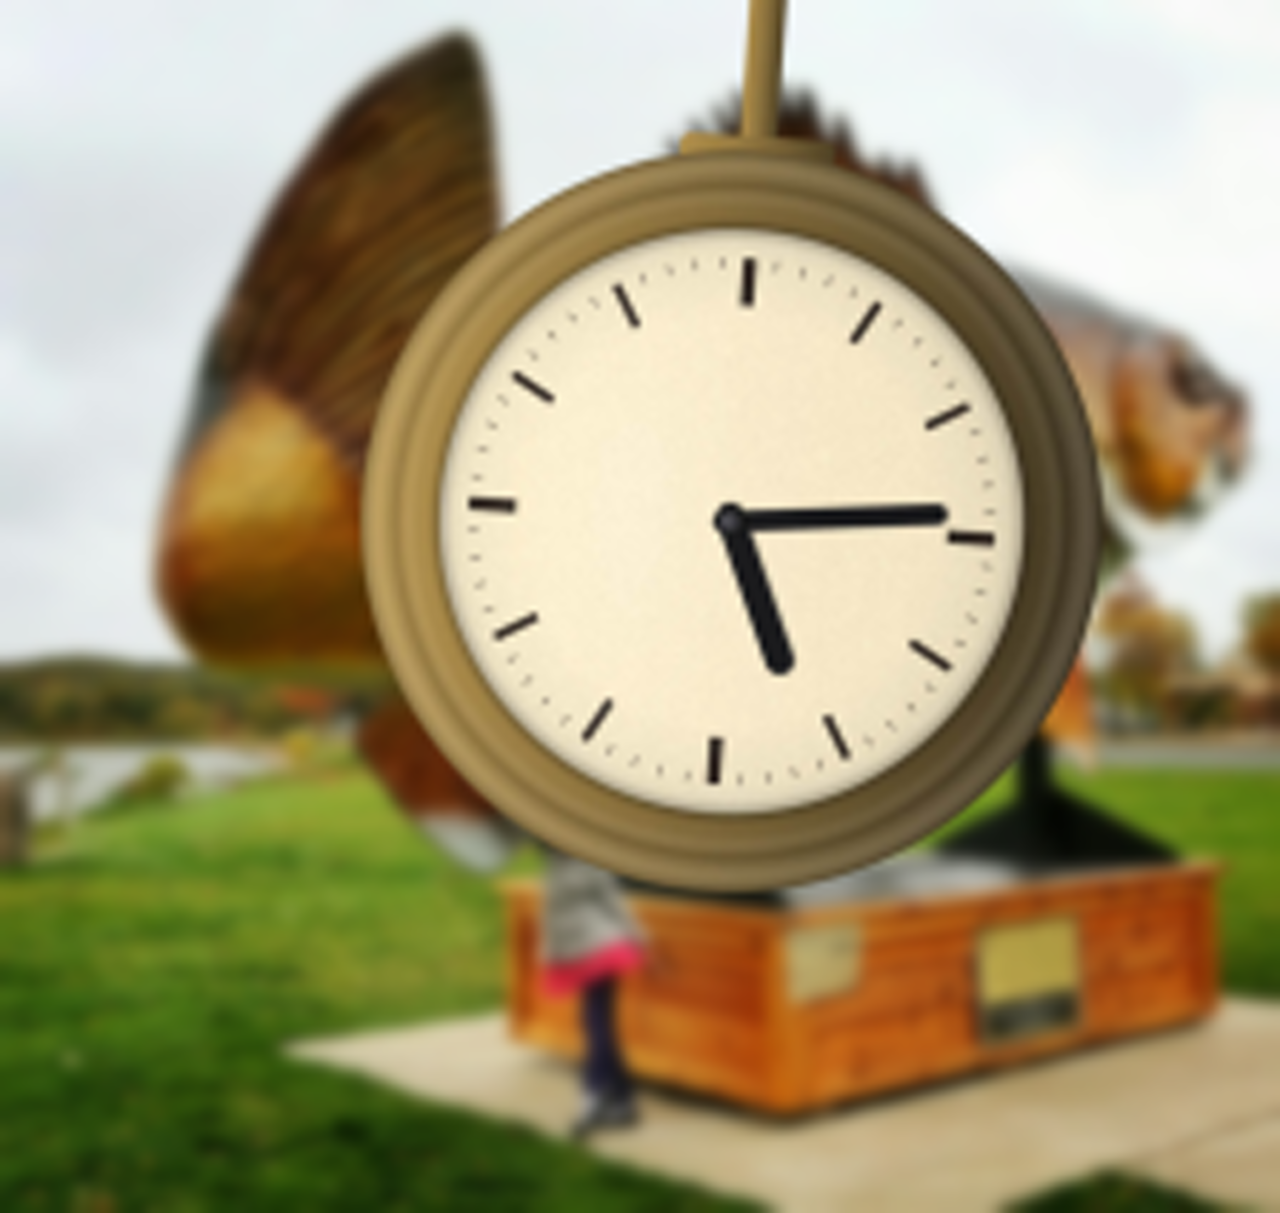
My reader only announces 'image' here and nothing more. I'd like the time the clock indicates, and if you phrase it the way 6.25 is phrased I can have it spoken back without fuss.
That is 5.14
